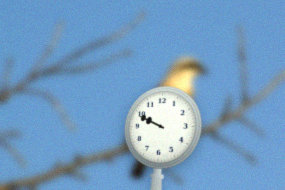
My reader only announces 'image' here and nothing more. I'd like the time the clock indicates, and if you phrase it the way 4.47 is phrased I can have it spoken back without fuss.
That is 9.49
